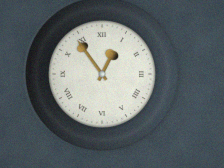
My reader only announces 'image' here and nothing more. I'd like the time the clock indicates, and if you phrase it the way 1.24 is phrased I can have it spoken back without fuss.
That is 12.54
